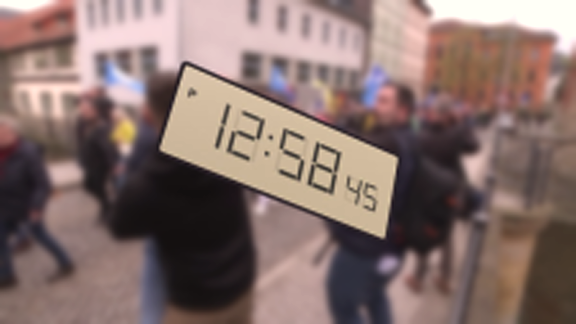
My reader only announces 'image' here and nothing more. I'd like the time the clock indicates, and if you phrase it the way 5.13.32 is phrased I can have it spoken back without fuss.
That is 12.58.45
